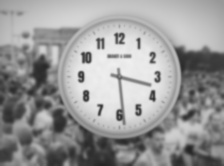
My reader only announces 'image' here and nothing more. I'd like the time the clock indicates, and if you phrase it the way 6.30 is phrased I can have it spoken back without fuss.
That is 3.29
